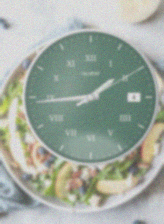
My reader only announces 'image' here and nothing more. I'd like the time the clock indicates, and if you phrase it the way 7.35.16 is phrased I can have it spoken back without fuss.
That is 1.44.10
